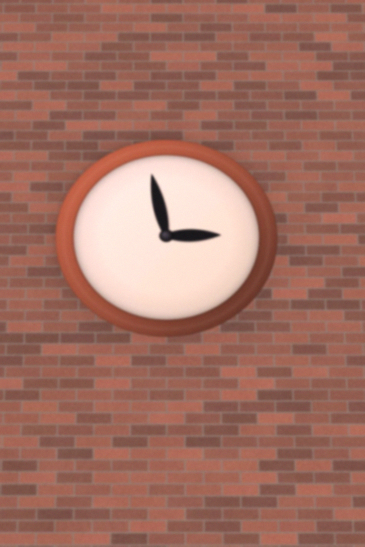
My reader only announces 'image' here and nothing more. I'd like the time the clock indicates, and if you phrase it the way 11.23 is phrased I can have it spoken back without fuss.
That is 2.58
